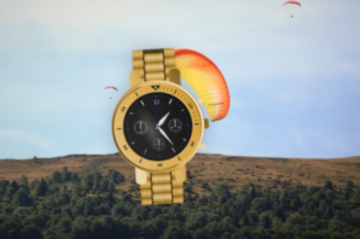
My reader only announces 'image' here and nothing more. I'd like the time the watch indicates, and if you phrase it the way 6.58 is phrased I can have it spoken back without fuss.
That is 1.24
